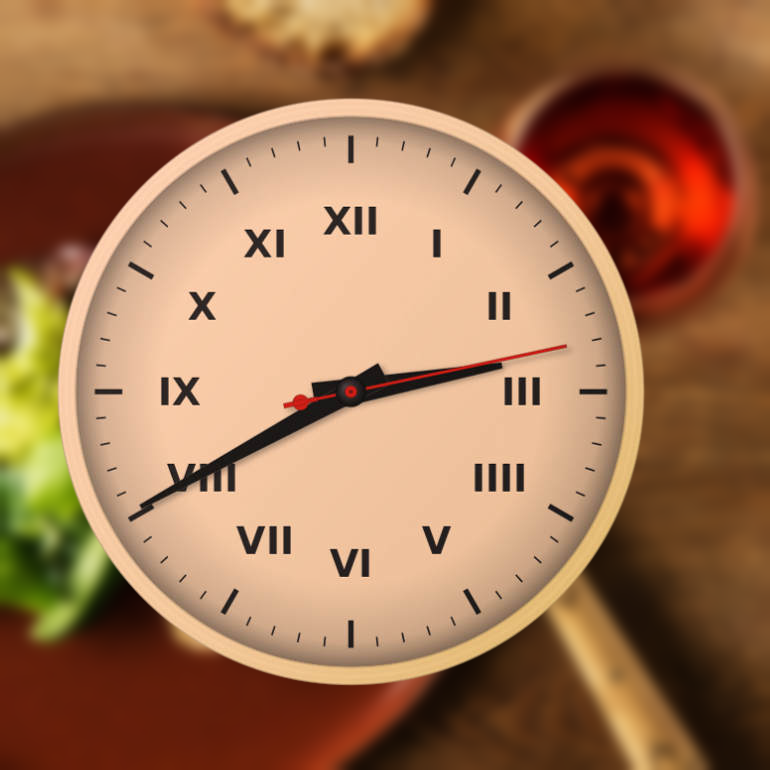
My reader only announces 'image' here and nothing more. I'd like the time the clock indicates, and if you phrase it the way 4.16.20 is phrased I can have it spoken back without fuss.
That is 2.40.13
